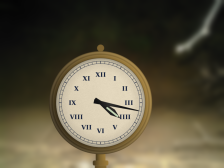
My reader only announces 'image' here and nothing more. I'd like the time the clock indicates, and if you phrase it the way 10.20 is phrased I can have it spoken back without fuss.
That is 4.17
